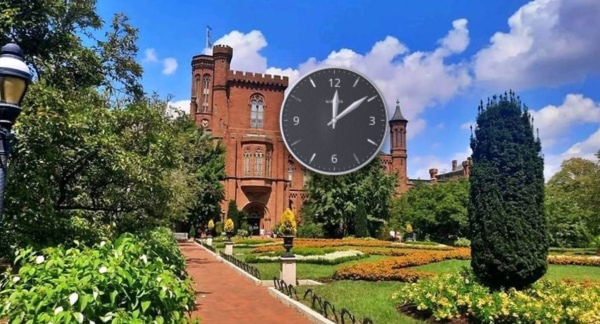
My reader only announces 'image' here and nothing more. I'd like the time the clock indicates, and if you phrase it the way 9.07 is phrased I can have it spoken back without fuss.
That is 12.09
